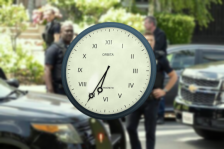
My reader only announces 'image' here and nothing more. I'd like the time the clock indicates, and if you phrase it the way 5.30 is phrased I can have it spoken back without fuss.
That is 6.35
